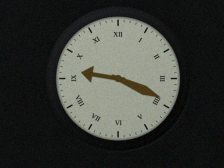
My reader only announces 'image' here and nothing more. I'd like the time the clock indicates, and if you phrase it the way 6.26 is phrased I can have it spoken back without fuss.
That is 9.19
